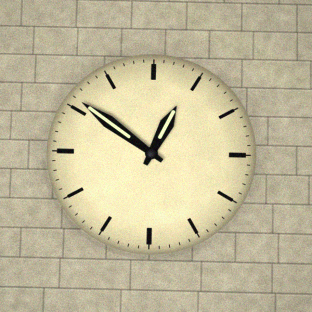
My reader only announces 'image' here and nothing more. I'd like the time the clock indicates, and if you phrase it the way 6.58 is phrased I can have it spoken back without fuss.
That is 12.51
